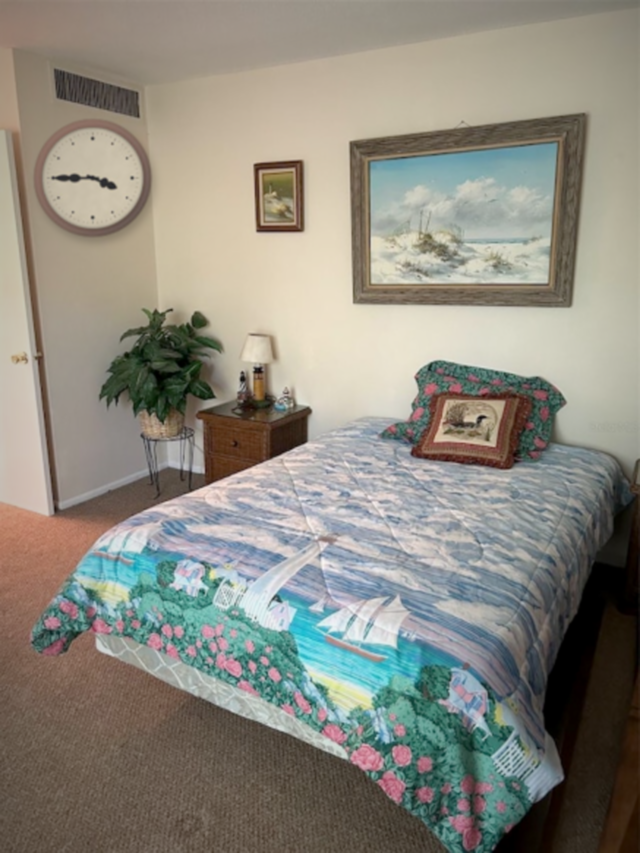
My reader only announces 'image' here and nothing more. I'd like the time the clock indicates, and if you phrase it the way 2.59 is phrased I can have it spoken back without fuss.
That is 3.45
